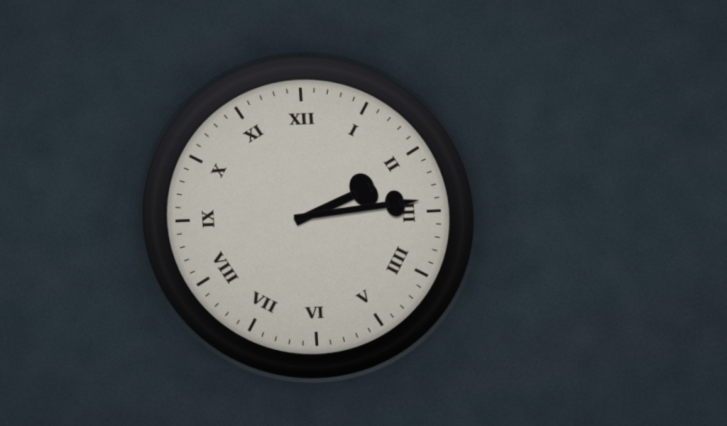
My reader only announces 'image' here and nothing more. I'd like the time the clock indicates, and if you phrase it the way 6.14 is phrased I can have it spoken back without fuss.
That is 2.14
